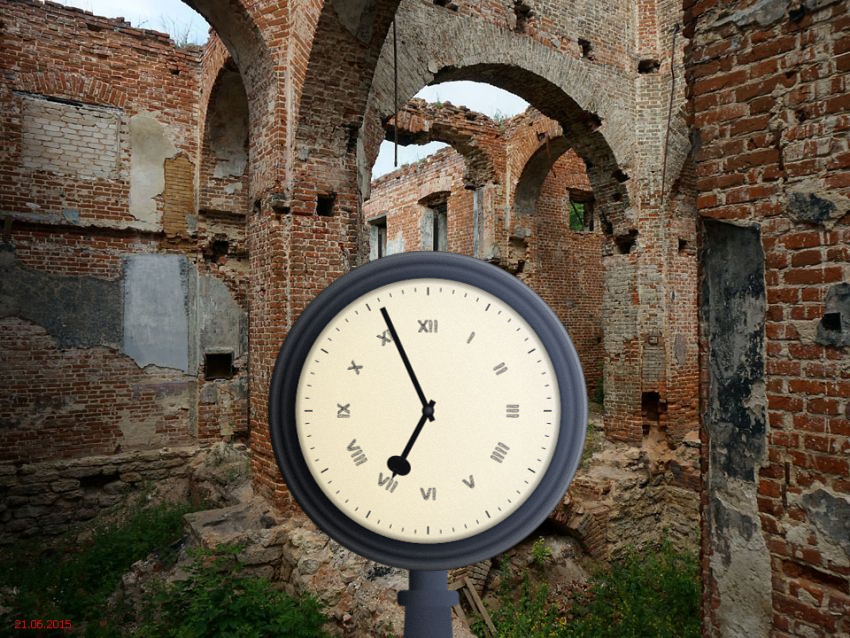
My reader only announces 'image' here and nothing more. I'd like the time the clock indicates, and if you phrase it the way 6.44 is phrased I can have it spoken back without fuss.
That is 6.56
